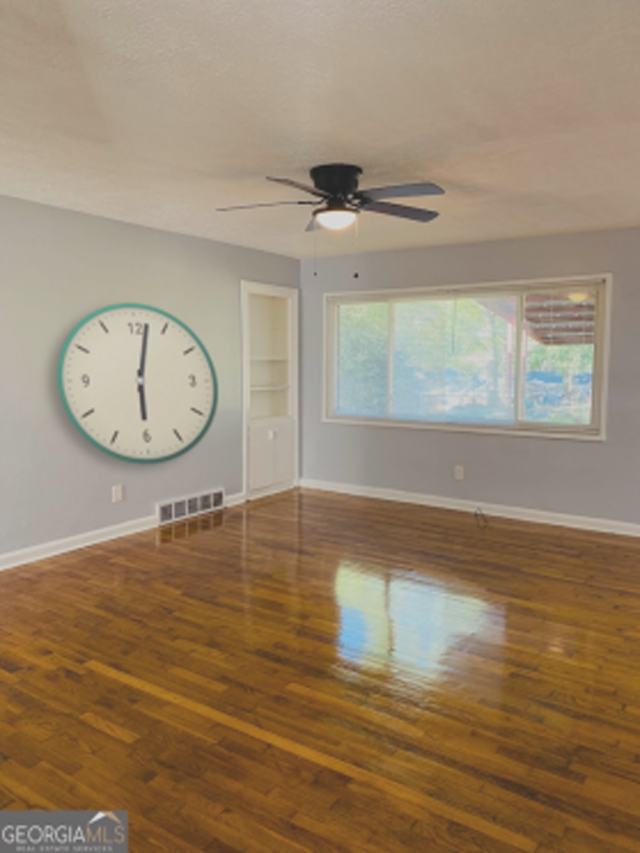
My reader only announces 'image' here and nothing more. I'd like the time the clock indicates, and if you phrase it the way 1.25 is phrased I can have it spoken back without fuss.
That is 6.02
